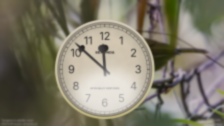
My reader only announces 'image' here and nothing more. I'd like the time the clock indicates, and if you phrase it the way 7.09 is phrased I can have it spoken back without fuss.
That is 11.52
